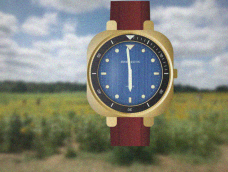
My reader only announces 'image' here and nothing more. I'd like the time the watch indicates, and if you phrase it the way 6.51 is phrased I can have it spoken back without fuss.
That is 5.59
